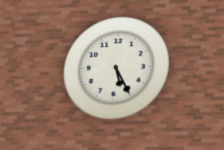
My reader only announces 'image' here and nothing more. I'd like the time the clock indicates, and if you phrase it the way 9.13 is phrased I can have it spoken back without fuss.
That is 5.25
